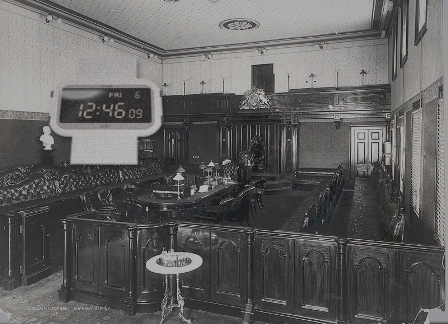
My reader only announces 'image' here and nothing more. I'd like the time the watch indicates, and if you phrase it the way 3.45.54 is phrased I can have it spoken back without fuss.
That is 12.46.09
